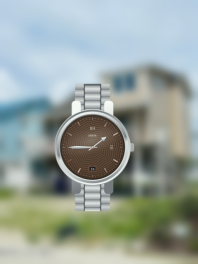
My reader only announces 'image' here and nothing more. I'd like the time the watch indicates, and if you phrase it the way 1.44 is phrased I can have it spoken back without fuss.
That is 1.45
